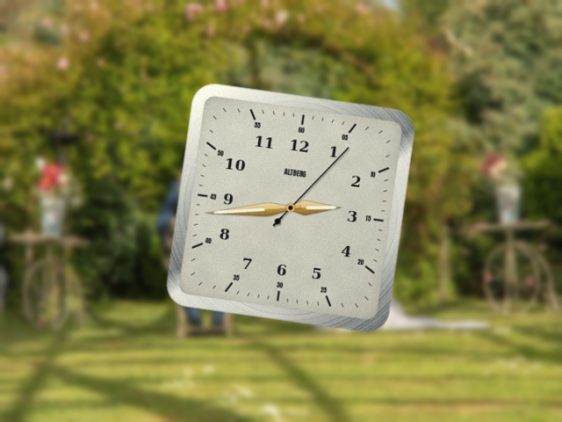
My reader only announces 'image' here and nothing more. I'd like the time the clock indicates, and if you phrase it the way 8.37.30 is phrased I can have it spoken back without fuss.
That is 2.43.06
